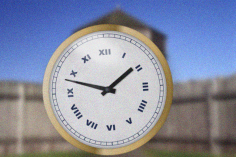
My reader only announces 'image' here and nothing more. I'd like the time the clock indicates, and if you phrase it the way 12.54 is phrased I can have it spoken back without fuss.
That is 1.48
